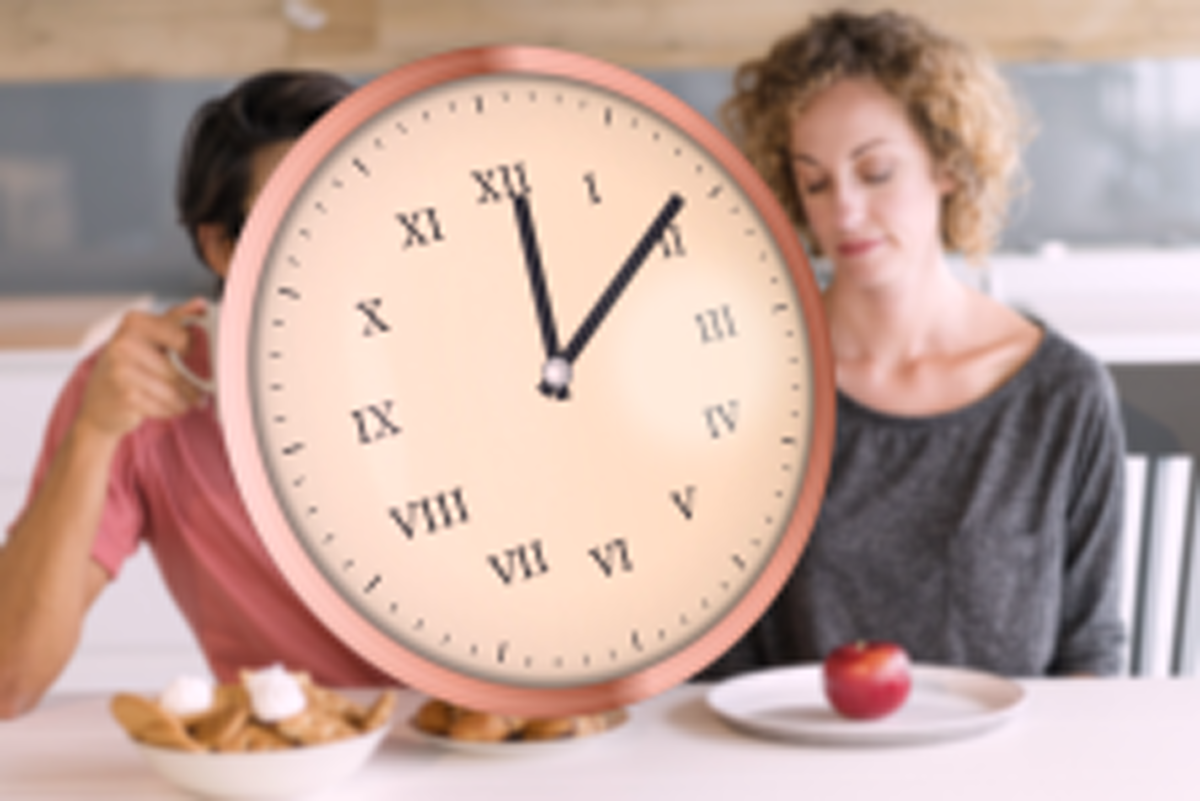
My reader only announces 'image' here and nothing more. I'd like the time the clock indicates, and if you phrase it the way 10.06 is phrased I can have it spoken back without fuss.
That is 12.09
